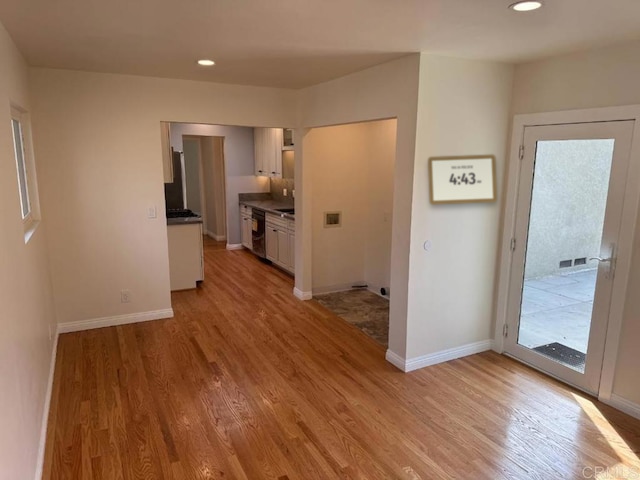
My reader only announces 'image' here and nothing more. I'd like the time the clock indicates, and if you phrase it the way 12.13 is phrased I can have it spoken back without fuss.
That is 4.43
